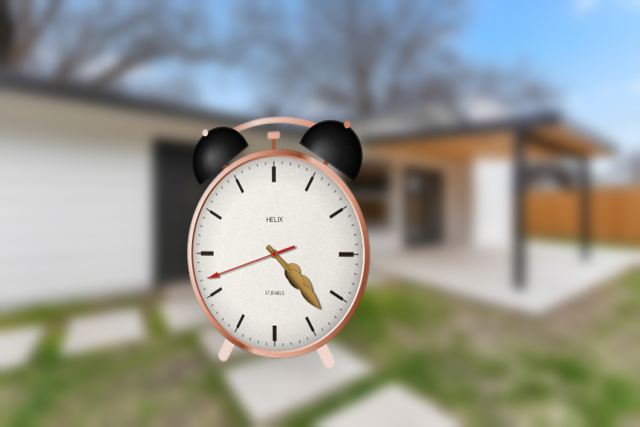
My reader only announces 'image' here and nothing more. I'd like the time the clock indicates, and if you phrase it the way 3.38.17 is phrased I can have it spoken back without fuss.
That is 4.22.42
